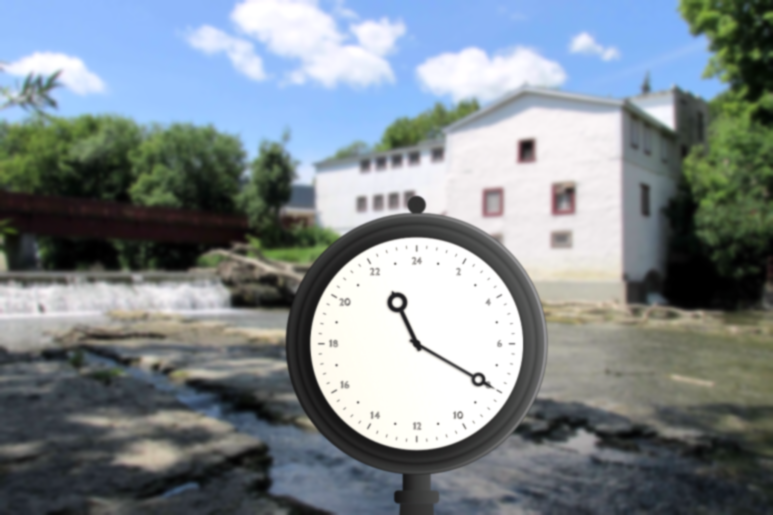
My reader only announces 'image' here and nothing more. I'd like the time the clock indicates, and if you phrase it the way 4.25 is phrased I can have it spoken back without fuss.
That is 22.20
